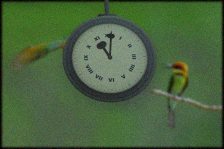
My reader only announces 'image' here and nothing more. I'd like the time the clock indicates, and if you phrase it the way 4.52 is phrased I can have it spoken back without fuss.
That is 11.01
